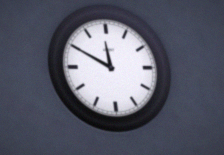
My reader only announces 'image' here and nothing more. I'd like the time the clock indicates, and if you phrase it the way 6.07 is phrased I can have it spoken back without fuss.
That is 11.50
